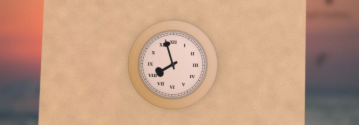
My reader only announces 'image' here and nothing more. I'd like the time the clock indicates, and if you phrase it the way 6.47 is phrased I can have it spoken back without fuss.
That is 7.57
